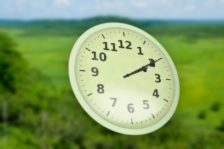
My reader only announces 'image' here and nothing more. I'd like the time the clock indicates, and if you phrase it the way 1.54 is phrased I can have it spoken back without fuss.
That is 2.10
